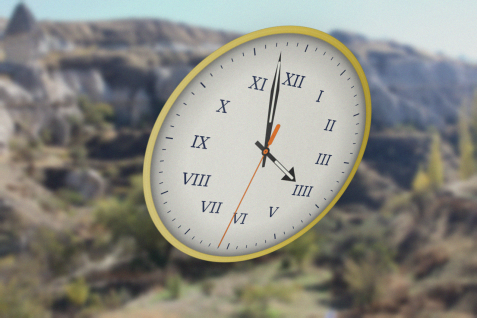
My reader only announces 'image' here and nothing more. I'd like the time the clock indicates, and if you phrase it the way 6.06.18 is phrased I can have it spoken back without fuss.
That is 3.57.31
